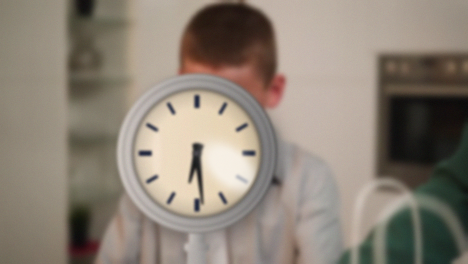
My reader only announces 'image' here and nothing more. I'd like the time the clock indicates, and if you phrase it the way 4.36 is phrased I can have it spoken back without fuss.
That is 6.29
